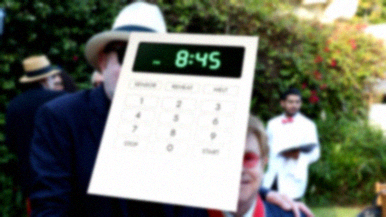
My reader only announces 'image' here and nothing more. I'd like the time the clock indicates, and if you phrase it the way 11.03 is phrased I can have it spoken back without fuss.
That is 8.45
